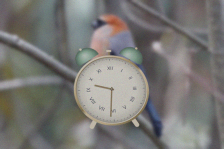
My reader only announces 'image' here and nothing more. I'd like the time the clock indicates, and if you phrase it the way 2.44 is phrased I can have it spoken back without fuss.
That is 9.31
